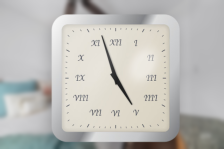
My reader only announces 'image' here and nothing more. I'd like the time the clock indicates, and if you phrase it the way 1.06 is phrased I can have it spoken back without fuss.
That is 4.57
